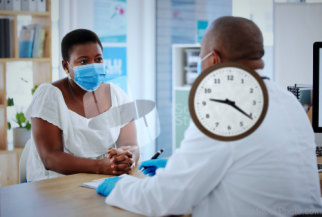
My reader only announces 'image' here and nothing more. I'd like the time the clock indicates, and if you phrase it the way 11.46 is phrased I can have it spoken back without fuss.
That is 9.21
